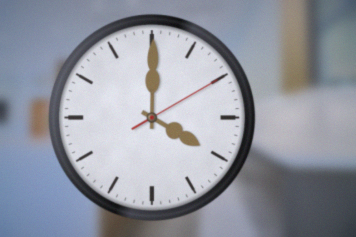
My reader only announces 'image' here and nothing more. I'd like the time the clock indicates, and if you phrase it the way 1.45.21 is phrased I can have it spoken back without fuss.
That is 4.00.10
